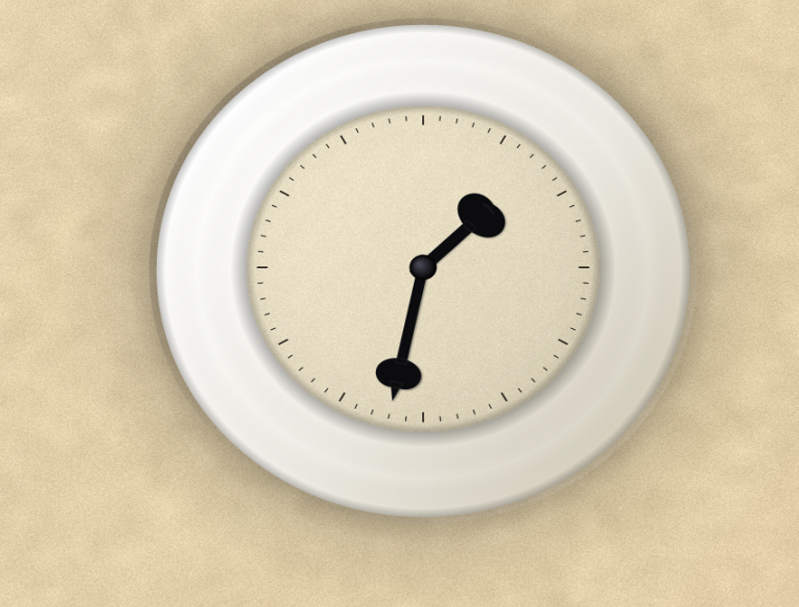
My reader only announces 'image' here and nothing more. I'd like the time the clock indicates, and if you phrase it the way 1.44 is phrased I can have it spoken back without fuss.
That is 1.32
